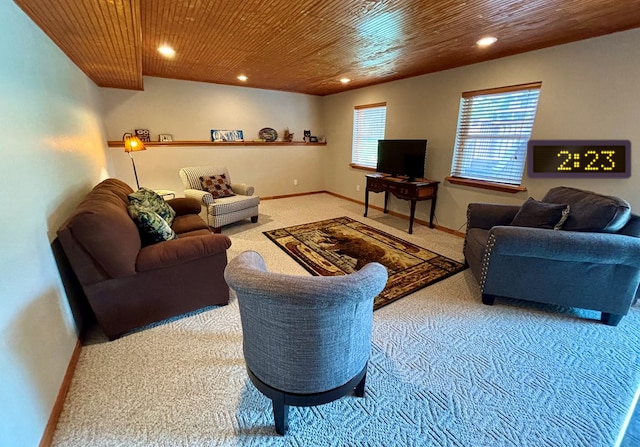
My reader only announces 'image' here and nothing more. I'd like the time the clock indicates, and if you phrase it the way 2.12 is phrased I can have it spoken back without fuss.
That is 2.23
